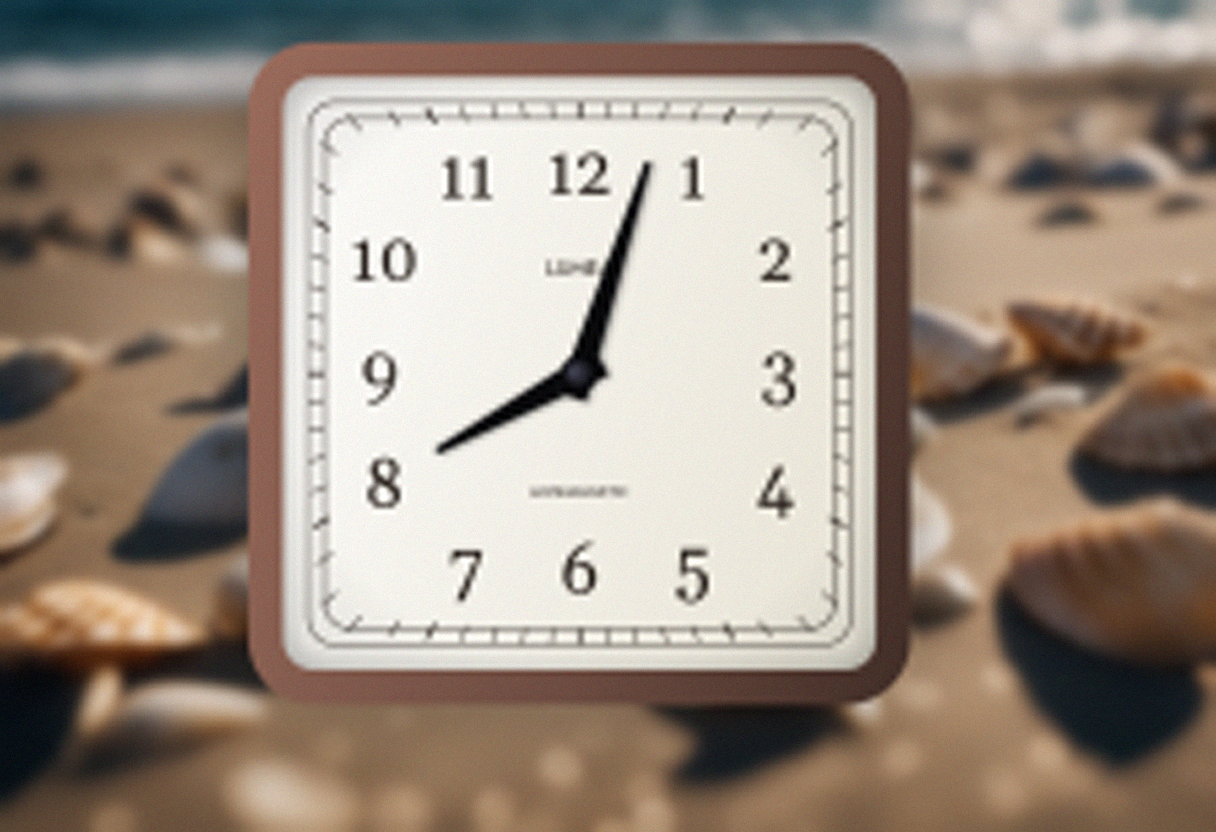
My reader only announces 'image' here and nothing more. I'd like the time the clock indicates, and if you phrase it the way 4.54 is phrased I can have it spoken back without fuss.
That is 8.03
